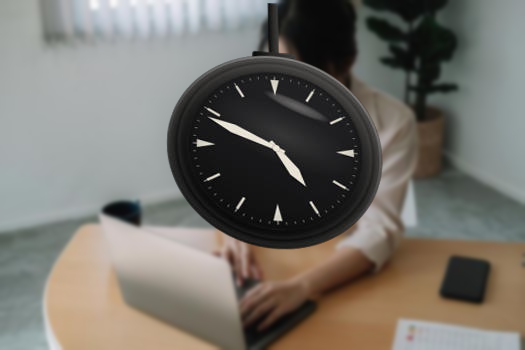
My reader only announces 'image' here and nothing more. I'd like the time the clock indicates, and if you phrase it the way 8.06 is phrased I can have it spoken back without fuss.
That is 4.49
